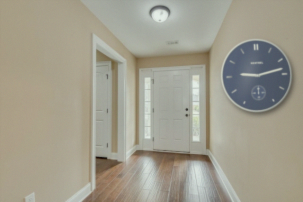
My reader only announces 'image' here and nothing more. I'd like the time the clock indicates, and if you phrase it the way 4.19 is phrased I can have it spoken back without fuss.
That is 9.13
